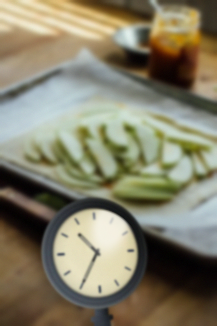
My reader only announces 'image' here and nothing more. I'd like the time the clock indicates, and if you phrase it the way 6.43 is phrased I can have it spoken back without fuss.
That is 10.35
